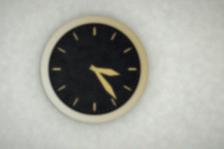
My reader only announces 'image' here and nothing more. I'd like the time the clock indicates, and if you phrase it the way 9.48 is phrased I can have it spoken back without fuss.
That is 3.24
